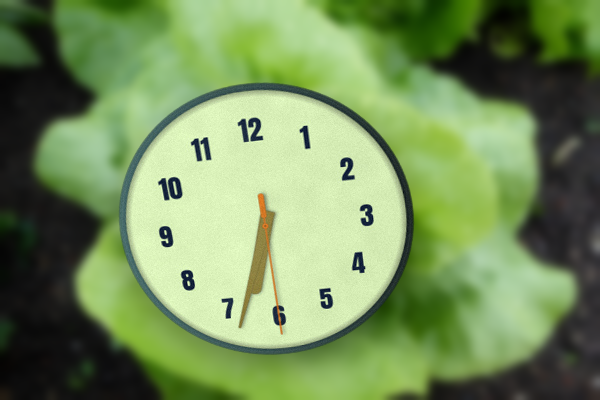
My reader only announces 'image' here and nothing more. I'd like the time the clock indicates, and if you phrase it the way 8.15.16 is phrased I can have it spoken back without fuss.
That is 6.33.30
